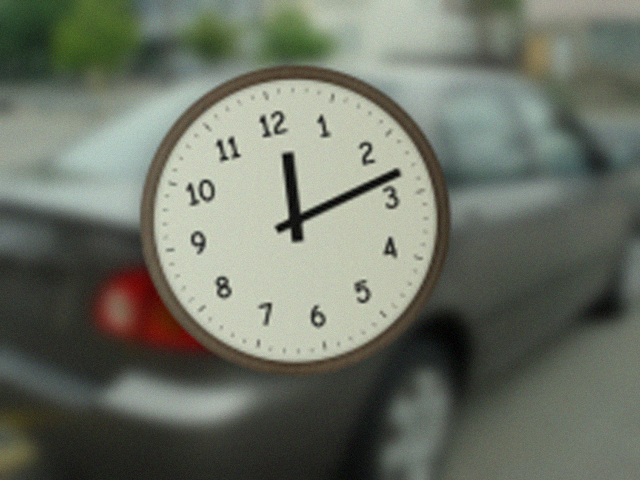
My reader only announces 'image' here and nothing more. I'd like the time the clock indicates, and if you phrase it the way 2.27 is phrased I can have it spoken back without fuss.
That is 12.13
